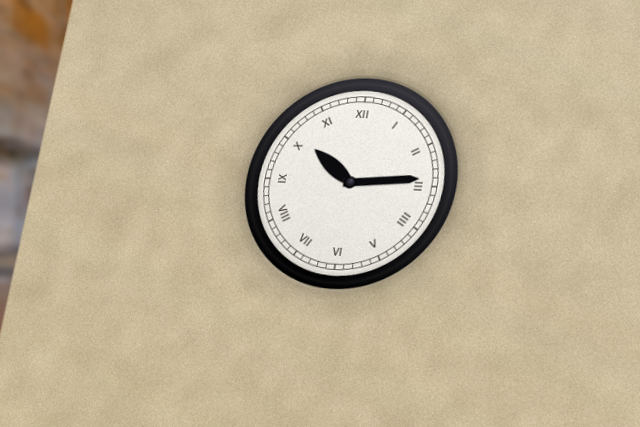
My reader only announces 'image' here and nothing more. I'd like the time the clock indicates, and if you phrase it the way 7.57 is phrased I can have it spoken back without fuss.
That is 10.14
